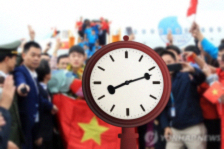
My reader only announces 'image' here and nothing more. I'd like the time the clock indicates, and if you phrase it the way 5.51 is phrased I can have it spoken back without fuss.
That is 8.12
